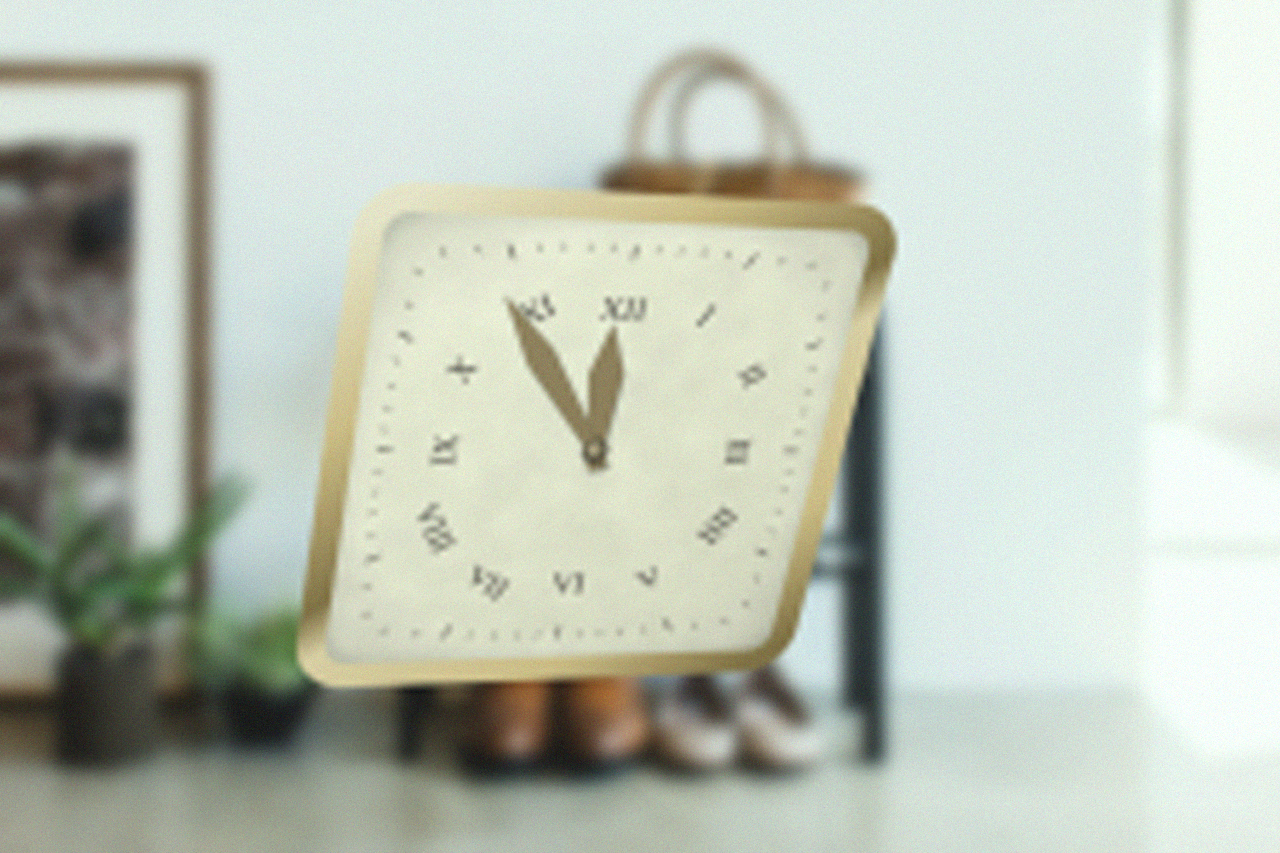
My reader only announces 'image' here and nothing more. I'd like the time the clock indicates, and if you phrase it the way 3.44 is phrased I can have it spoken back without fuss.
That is 11.54
